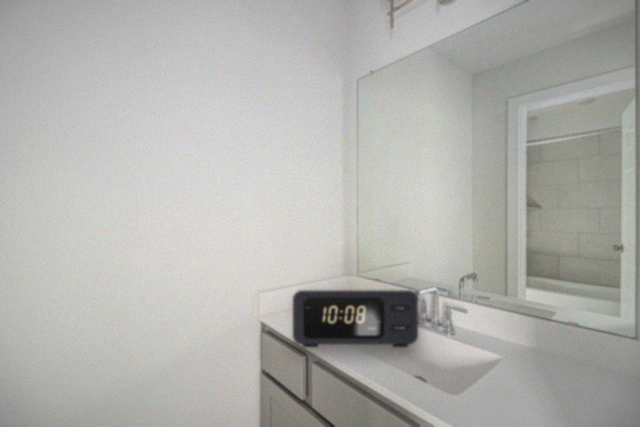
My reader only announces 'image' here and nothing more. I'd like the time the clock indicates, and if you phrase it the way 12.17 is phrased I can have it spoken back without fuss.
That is 10.08
